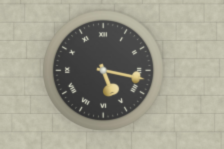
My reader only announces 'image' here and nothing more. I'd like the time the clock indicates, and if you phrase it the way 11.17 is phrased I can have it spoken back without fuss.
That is 5.17
